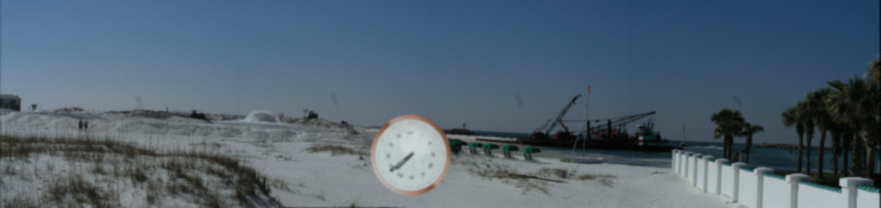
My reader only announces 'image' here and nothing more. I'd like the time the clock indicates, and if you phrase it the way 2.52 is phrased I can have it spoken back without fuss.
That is 7.39
